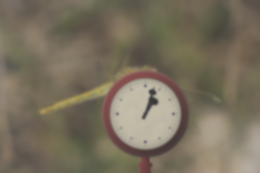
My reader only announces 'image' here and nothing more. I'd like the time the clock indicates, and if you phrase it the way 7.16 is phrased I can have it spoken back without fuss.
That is 1.03
